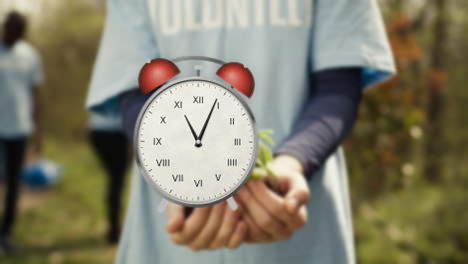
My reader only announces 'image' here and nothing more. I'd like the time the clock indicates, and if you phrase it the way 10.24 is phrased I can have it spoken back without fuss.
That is 11.04
